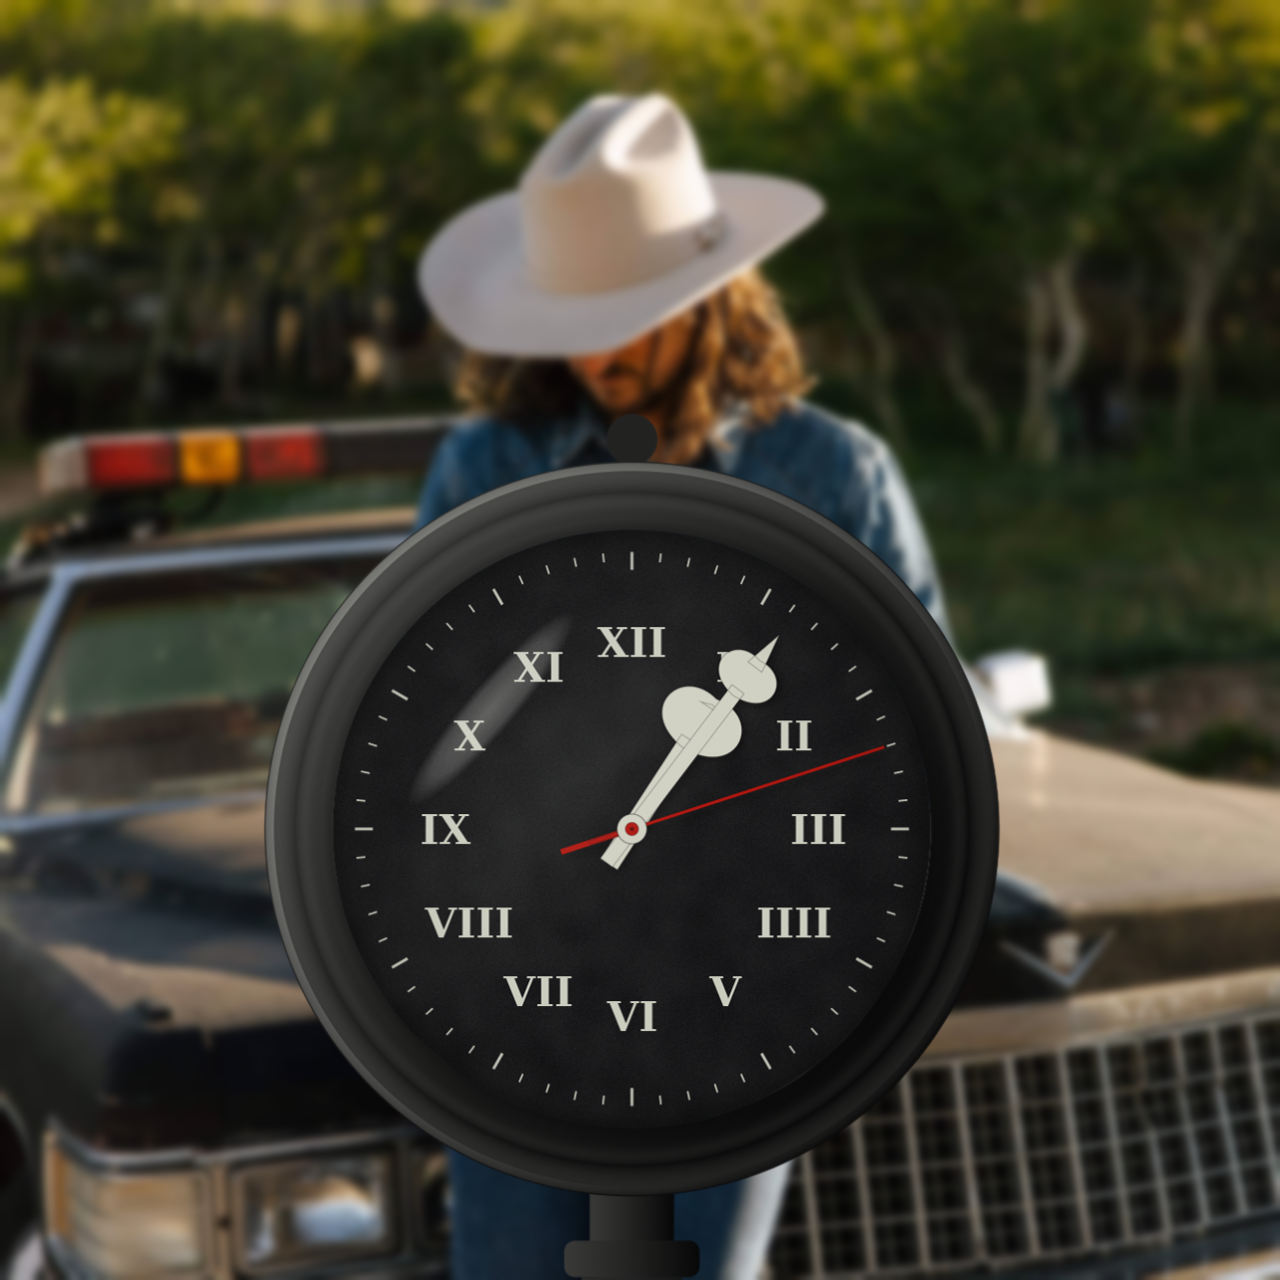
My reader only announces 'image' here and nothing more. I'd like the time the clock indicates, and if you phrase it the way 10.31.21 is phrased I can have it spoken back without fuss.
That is 1.06.12
